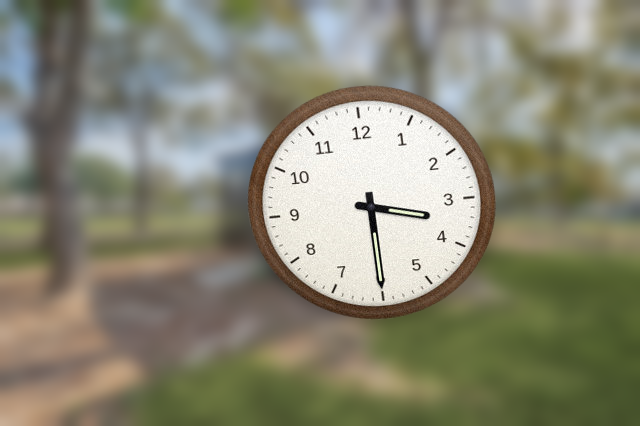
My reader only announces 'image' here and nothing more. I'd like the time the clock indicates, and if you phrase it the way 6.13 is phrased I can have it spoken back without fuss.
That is 3.30
